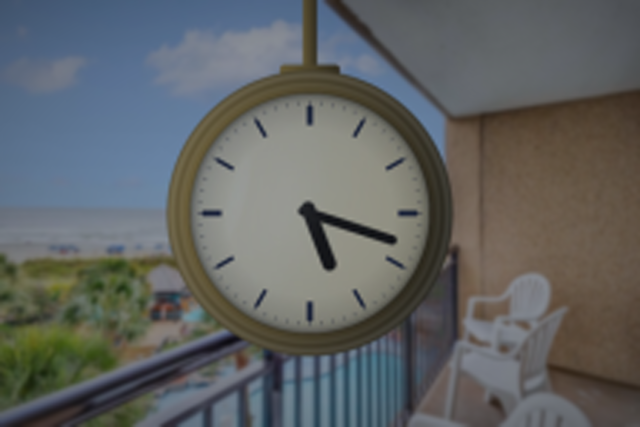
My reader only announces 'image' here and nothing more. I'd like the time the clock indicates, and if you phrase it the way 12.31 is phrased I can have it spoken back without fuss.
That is 5.18
